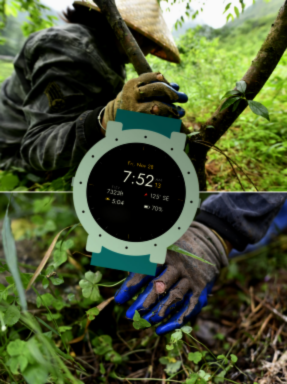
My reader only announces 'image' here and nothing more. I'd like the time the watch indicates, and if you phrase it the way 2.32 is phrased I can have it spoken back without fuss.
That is 7.52
